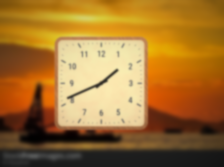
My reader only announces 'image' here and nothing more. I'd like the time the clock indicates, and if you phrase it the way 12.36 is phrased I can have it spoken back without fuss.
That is 1.41
